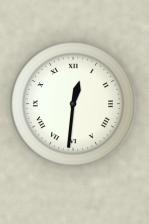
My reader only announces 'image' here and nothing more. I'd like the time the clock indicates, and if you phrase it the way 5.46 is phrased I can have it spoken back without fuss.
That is 12.31
